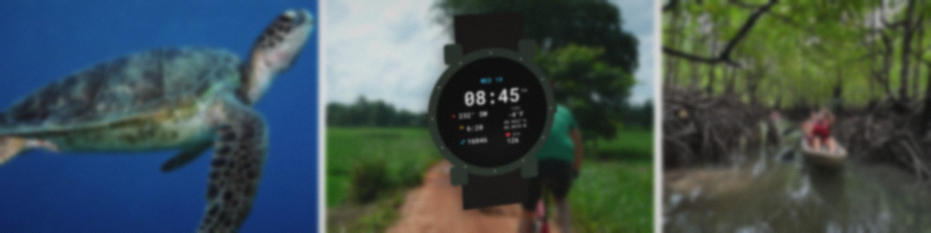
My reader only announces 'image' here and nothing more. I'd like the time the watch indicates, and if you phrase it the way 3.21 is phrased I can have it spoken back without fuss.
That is 8.45
